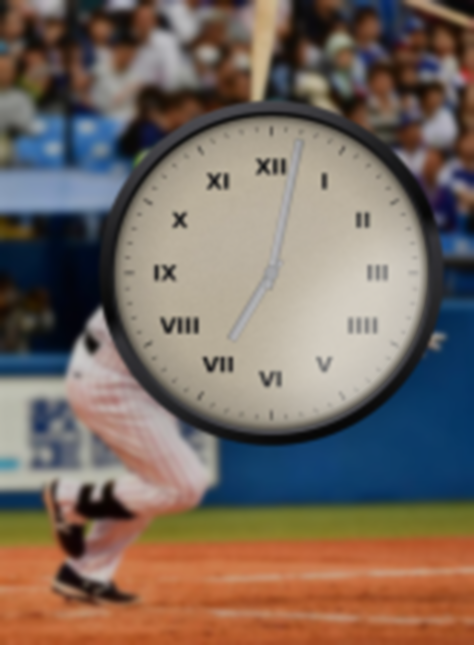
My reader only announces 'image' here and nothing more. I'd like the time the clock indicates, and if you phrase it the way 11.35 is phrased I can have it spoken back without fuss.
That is 7.02
